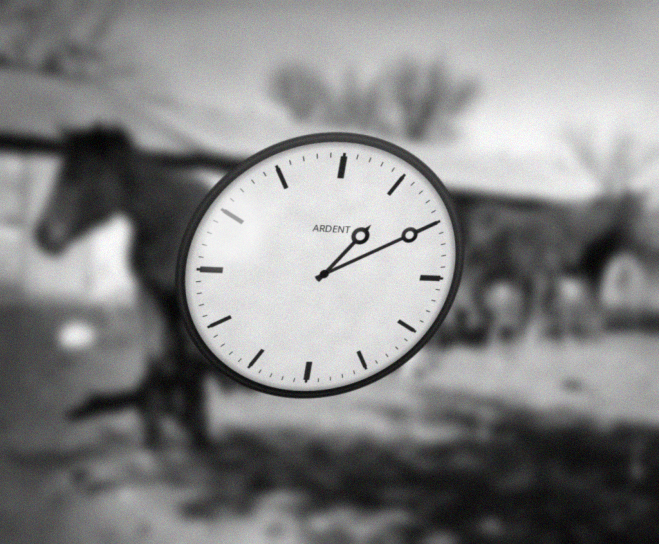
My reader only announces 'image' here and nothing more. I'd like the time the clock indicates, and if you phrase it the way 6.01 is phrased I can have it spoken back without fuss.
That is 1.10
